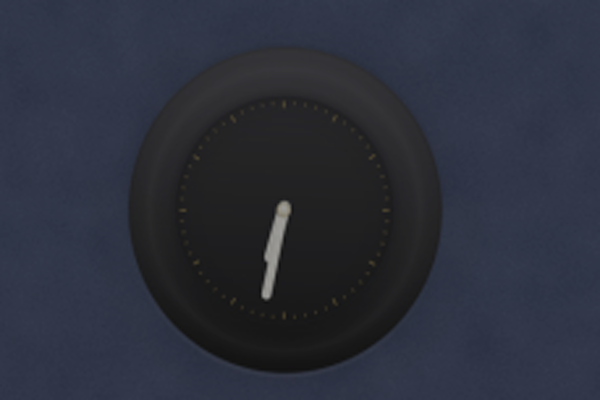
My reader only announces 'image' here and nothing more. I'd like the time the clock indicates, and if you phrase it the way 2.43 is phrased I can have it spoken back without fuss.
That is 6.32
